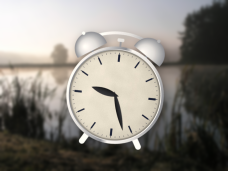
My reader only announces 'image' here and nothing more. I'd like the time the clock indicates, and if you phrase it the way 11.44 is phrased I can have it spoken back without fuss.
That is 9.27
